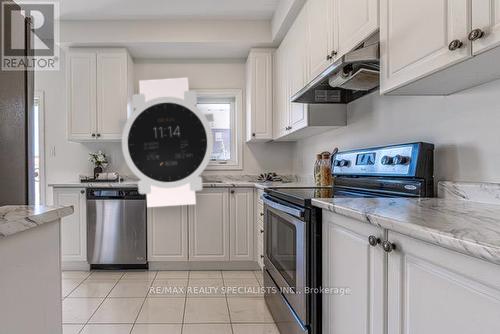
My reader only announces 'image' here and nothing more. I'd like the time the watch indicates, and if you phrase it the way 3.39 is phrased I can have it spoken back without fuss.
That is 11.14
